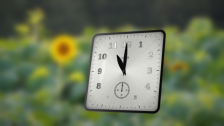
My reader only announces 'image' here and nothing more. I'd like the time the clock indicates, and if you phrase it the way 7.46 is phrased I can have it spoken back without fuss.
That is 11.00
